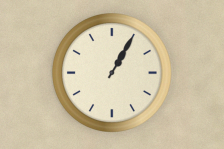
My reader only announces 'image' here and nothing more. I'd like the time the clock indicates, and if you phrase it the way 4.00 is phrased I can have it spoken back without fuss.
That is 1.05
